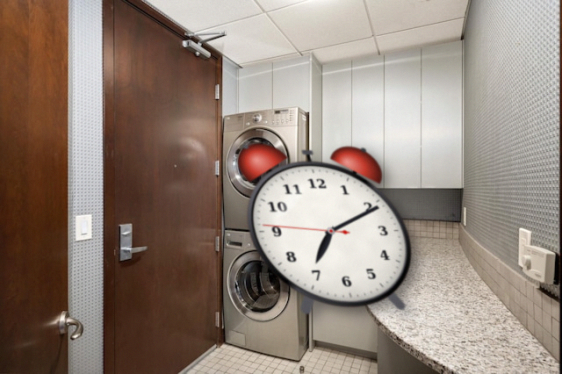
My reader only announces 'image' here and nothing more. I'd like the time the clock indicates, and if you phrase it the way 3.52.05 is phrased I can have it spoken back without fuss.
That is 7.10.46
